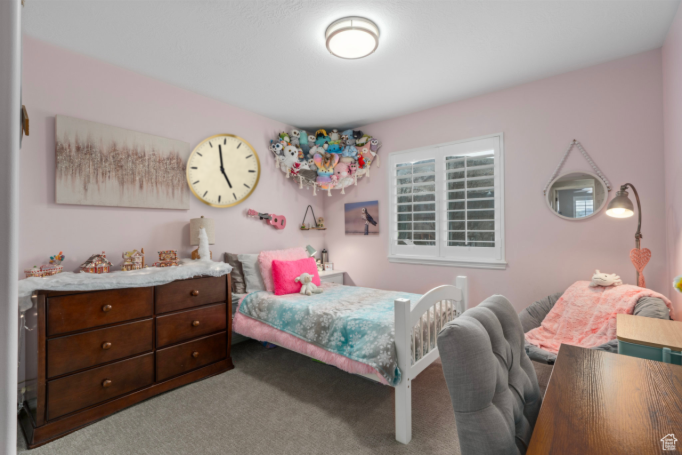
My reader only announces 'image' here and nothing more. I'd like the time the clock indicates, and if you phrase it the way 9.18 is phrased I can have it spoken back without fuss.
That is 4.58
